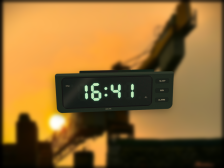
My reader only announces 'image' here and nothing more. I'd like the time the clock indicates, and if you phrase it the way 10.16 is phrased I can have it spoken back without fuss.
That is 16.41
